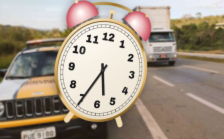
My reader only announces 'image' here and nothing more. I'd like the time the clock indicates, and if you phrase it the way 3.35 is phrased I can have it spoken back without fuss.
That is 5.35
